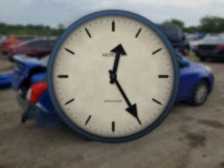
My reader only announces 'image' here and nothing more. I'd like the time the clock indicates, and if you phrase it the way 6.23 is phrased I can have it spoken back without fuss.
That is 12.25
